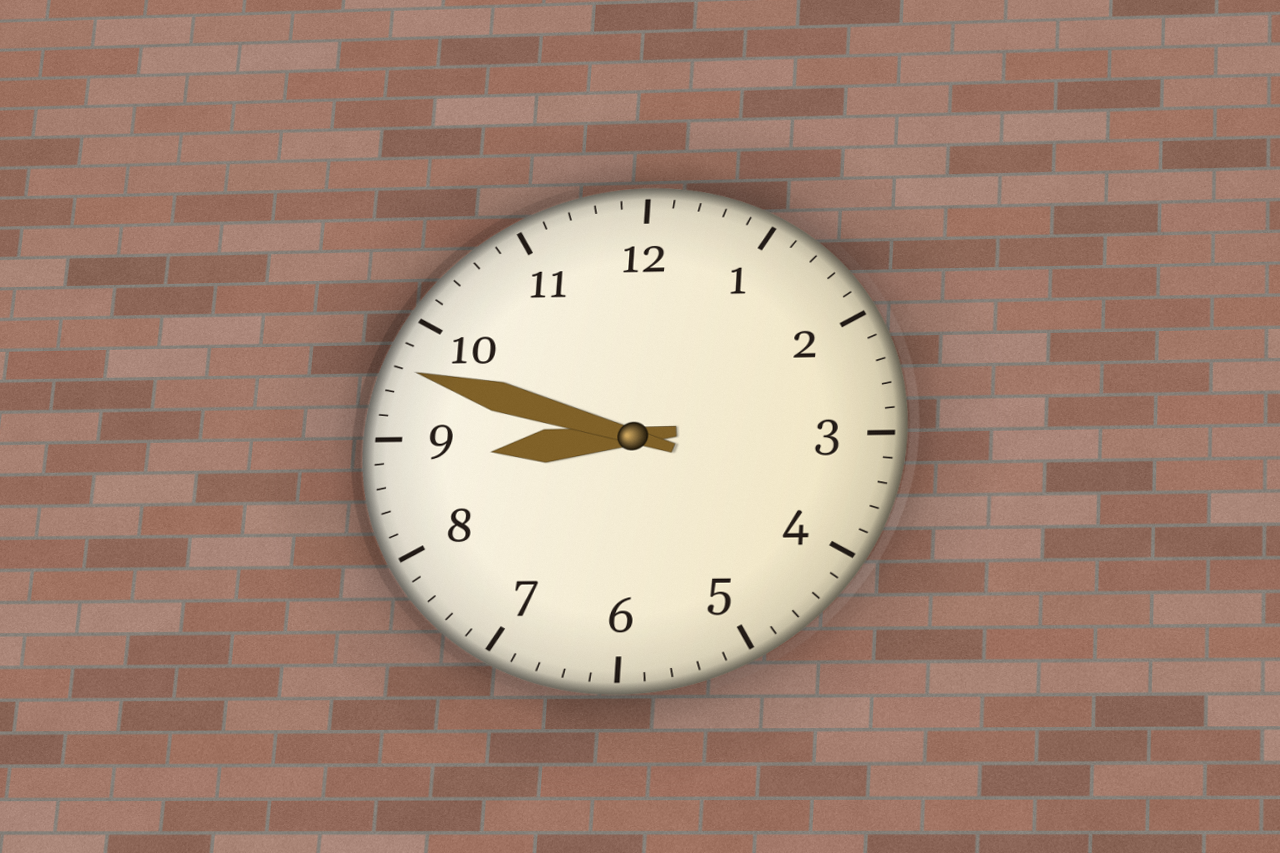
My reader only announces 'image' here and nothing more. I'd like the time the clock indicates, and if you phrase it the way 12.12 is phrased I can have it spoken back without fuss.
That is 8.48
